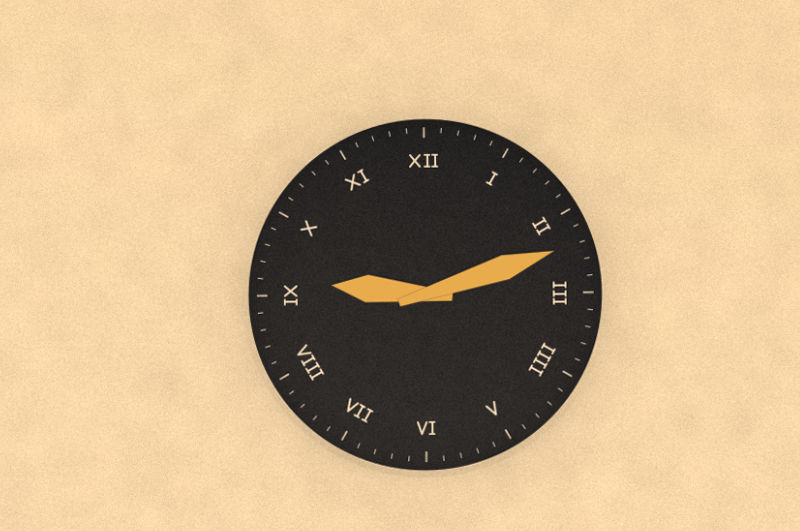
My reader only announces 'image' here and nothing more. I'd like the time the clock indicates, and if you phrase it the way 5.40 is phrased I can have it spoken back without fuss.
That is 9.12
